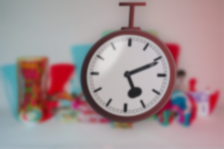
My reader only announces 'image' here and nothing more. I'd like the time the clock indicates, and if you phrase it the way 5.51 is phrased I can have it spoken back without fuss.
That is 5.11
